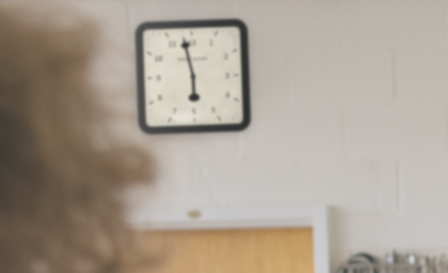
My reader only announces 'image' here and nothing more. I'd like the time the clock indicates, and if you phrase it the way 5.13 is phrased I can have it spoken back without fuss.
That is 5.58
